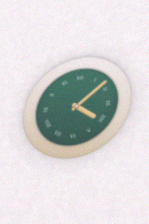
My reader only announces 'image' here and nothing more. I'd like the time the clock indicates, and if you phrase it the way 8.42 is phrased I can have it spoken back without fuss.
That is 4.08
